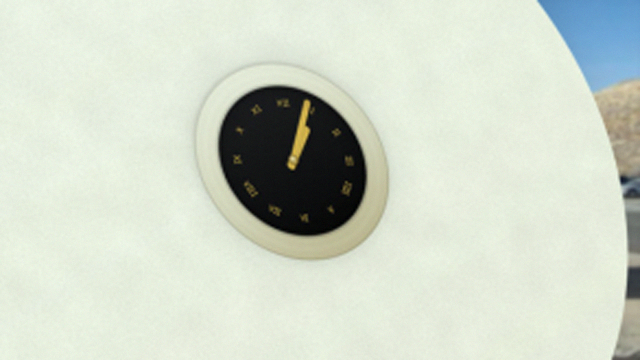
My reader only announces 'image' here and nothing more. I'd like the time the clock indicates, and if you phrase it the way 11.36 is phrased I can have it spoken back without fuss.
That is 1.04
